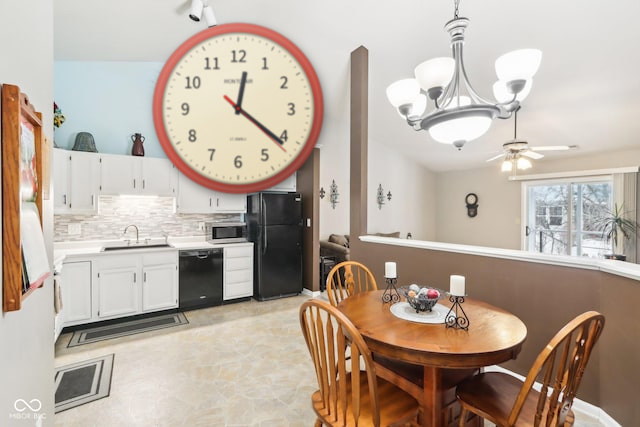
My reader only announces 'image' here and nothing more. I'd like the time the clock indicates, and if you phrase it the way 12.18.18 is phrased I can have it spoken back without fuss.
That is 12.21.22
